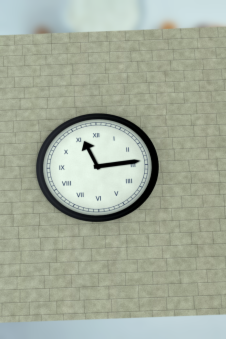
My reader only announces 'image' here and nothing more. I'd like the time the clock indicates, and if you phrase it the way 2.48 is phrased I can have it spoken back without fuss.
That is 11.14
